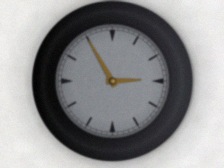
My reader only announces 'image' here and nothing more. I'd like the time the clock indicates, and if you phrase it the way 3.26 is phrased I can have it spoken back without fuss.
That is 2.55
